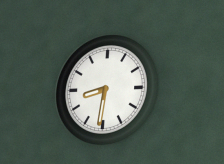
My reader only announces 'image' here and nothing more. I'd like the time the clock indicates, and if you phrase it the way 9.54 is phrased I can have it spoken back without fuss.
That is 8.31
